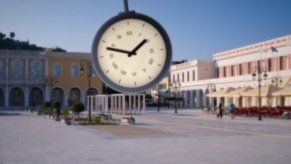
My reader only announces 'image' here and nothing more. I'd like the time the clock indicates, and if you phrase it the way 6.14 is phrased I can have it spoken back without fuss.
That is 1.48
